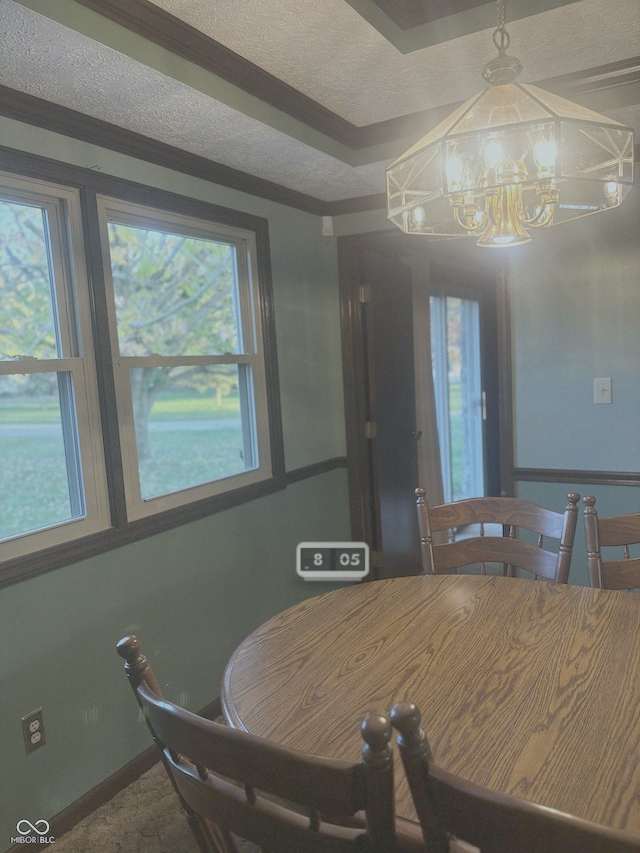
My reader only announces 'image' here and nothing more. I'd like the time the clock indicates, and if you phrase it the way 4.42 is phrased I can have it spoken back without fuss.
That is 8.05
